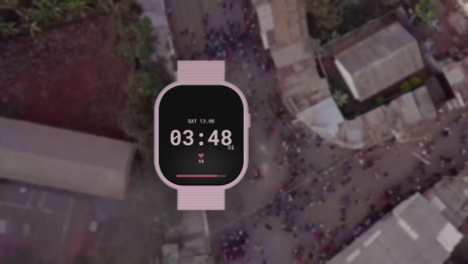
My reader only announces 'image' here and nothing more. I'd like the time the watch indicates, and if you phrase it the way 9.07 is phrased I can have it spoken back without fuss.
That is 3.48
